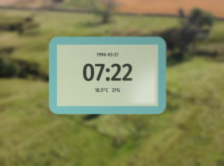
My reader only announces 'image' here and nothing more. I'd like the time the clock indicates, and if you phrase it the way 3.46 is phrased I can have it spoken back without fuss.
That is 7.22
